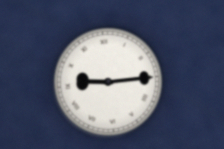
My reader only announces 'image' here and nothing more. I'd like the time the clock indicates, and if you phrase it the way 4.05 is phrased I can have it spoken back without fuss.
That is 9.15
